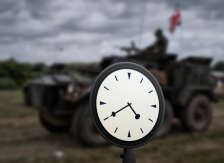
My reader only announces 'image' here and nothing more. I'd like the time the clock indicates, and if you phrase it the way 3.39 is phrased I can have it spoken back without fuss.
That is 4.40
